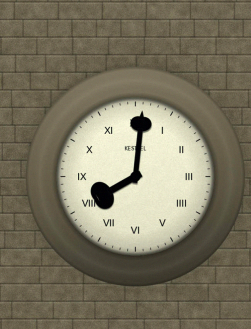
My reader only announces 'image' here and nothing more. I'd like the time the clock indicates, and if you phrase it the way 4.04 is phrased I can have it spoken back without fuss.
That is 8.01
